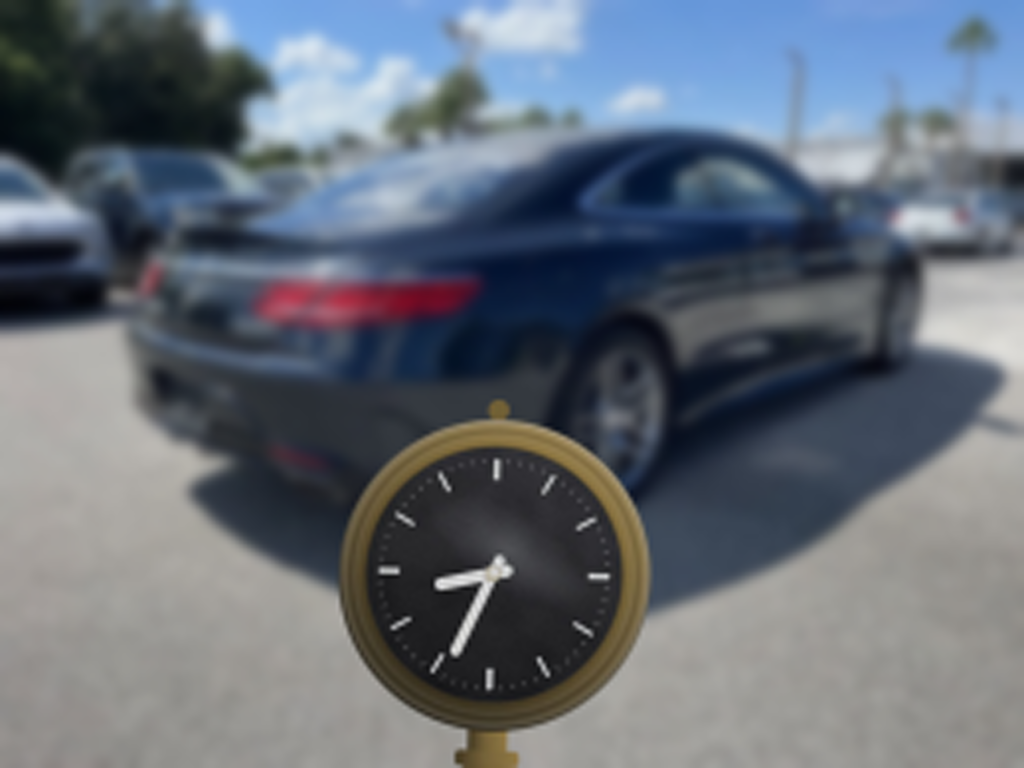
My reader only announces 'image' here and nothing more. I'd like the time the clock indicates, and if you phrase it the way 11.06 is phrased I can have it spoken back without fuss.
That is 8.34
